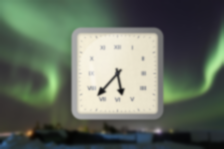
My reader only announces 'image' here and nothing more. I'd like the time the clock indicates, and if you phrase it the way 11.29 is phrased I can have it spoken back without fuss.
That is 5.37
